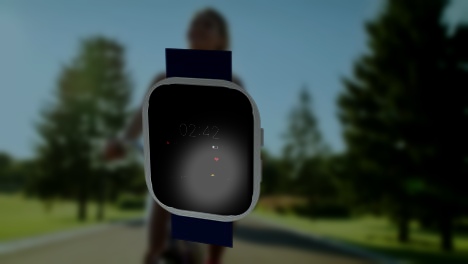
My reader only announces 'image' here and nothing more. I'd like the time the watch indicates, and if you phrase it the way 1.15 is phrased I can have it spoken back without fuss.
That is 2.42
